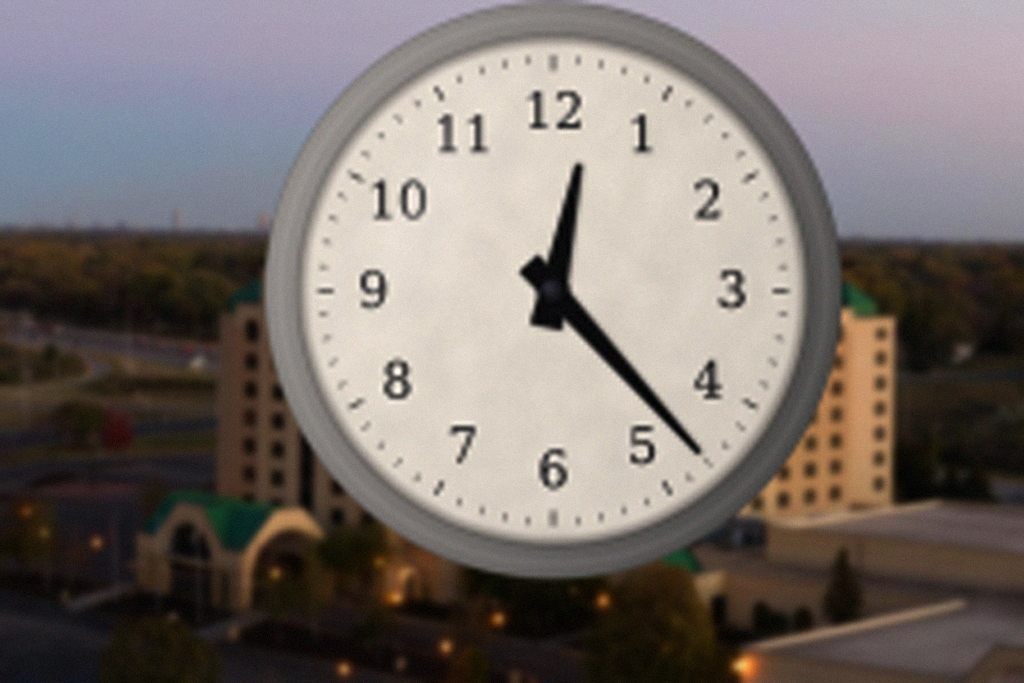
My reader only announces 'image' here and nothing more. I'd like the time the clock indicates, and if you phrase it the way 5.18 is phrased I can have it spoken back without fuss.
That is 12.23
